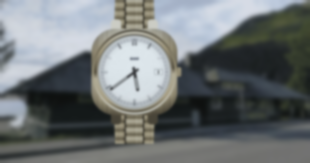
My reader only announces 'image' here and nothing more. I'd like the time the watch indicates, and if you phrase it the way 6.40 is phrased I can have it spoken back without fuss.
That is 5.39
